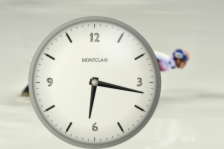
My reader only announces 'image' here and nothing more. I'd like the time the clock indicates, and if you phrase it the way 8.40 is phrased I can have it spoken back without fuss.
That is 6.17
